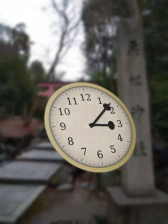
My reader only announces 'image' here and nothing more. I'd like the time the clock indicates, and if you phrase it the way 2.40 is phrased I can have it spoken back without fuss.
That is 3.08
